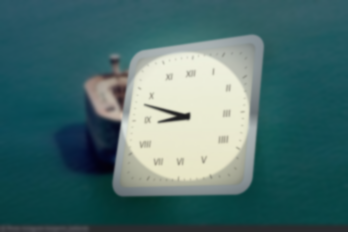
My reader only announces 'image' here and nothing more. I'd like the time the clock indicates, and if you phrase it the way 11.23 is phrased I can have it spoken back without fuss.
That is 8.48
